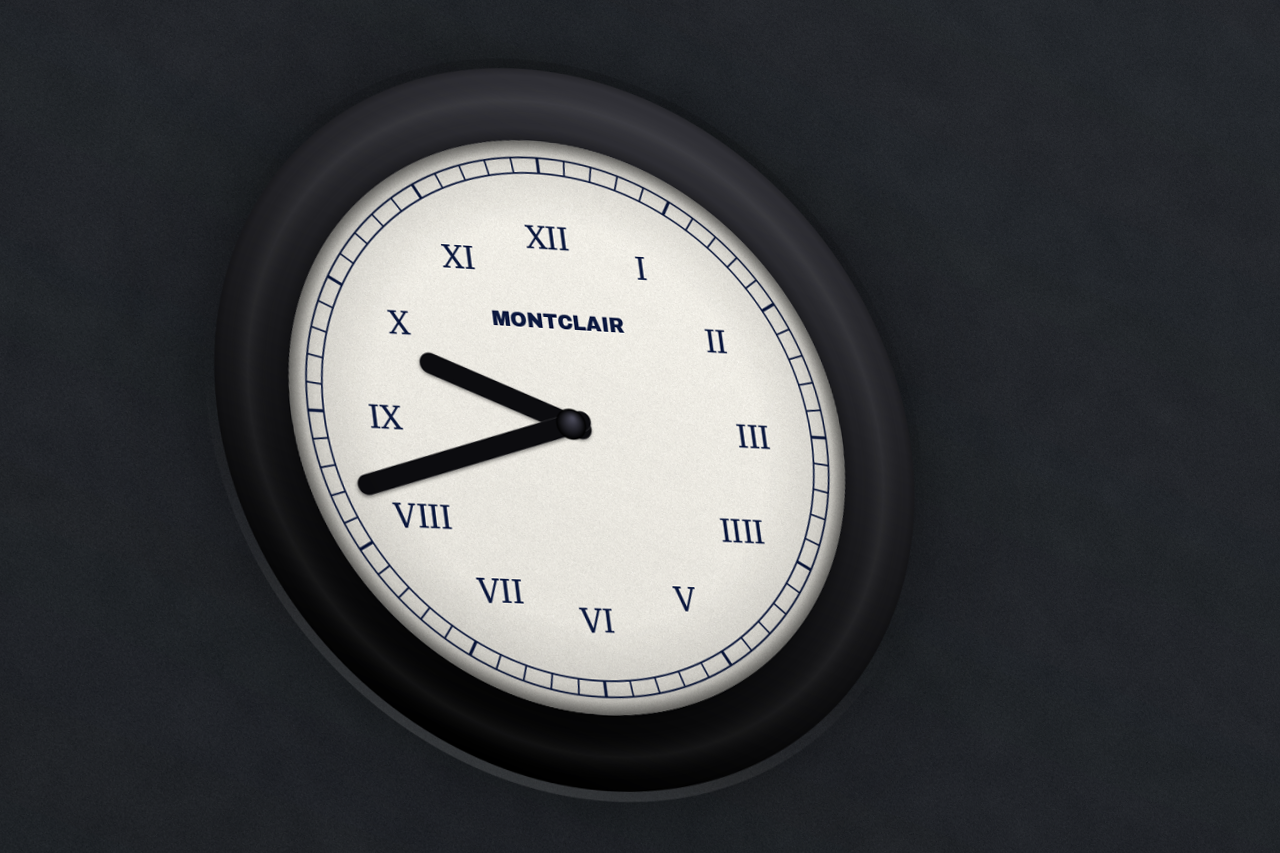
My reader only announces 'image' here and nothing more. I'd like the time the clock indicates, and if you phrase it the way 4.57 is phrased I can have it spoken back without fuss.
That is 9.42
